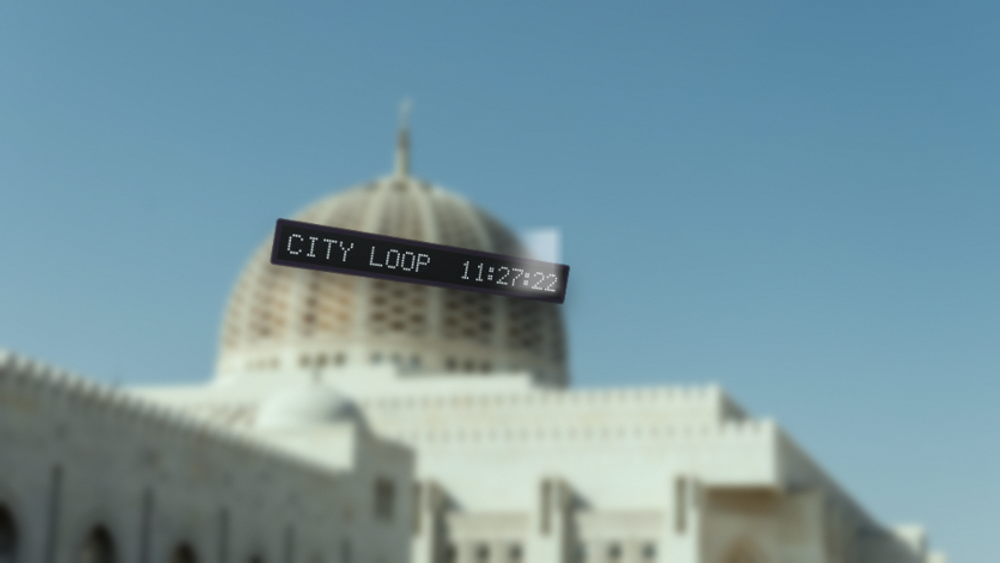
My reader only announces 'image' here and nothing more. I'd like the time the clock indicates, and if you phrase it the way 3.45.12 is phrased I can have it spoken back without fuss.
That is 11.27.22
